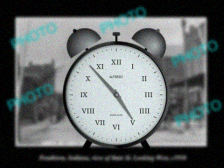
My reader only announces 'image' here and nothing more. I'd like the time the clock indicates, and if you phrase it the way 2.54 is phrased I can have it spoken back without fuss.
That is 4.53
